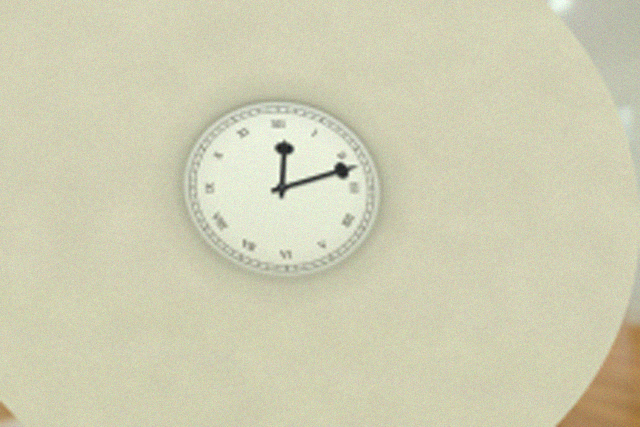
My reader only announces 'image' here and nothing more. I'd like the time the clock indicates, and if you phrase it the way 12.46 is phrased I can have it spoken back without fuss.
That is 12.12
